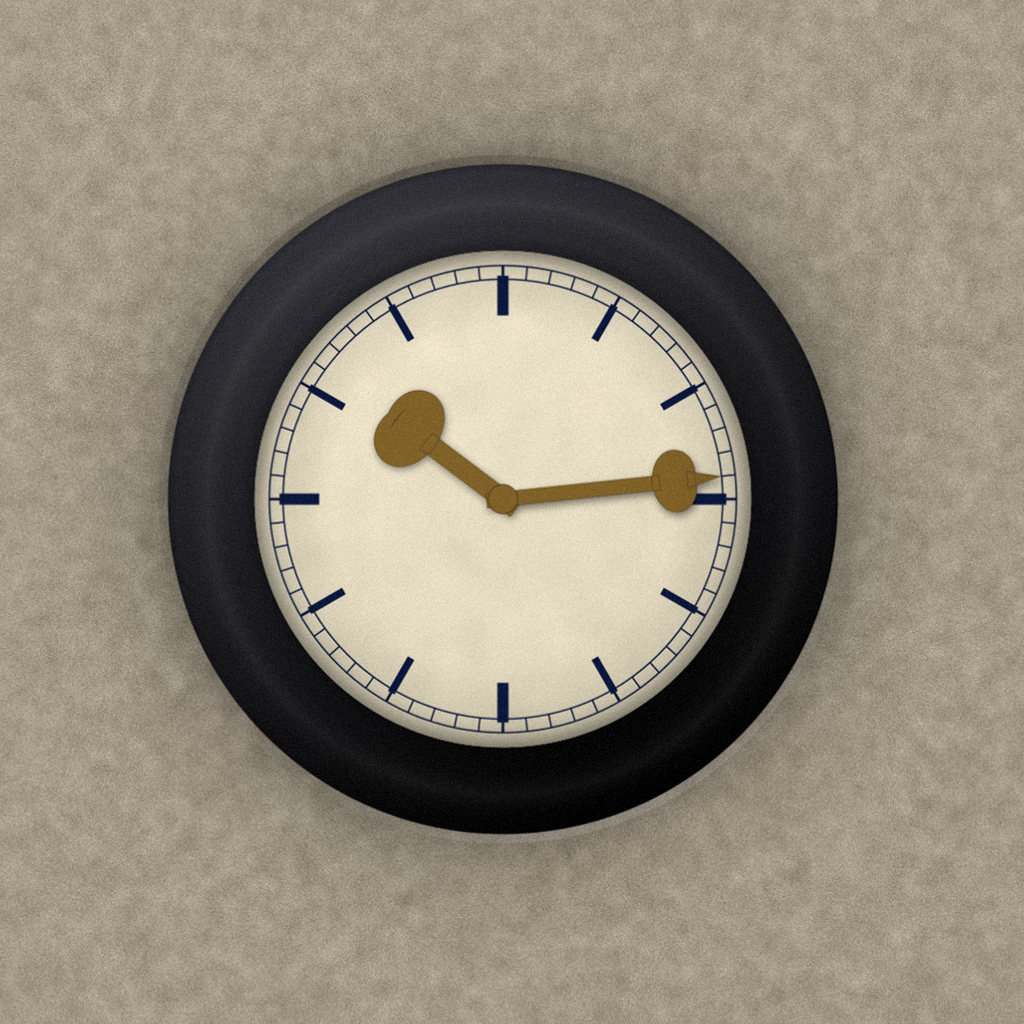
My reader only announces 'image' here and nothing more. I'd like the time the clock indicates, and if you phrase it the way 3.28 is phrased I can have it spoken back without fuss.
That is 10.14
